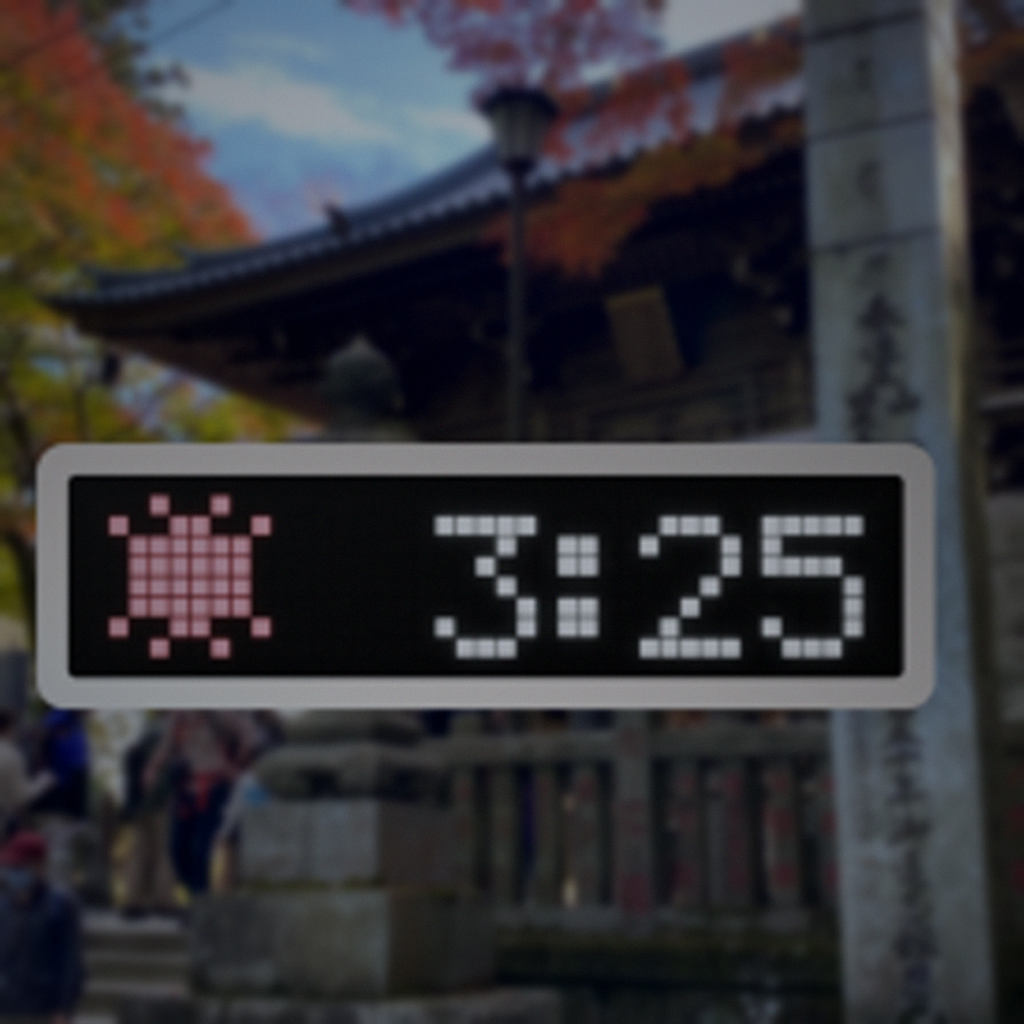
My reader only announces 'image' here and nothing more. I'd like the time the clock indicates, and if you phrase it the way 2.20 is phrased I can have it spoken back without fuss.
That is 3.25
